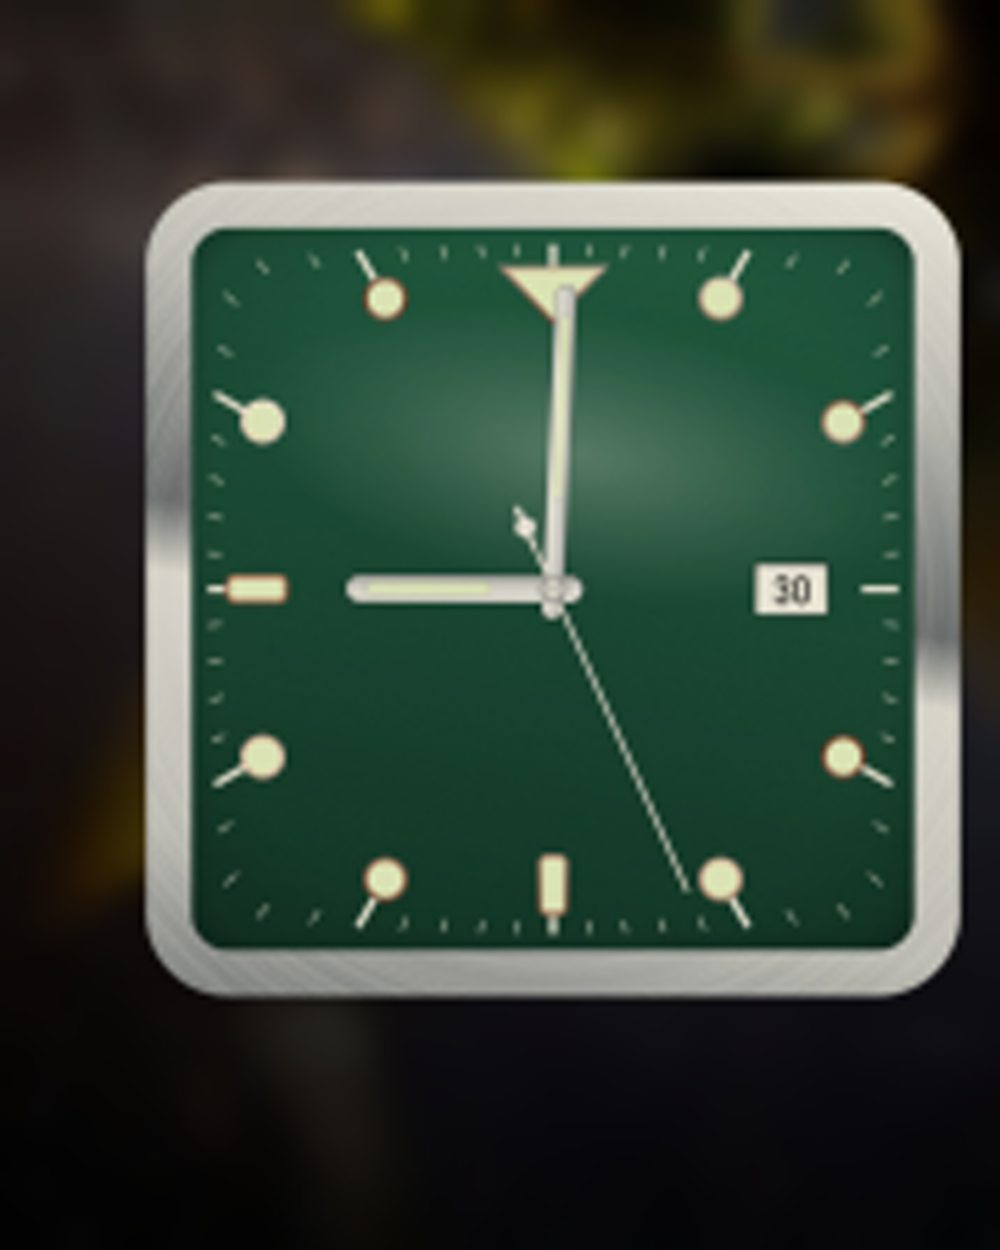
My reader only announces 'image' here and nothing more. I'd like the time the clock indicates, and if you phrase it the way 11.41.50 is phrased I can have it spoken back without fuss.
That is 9.00.26
